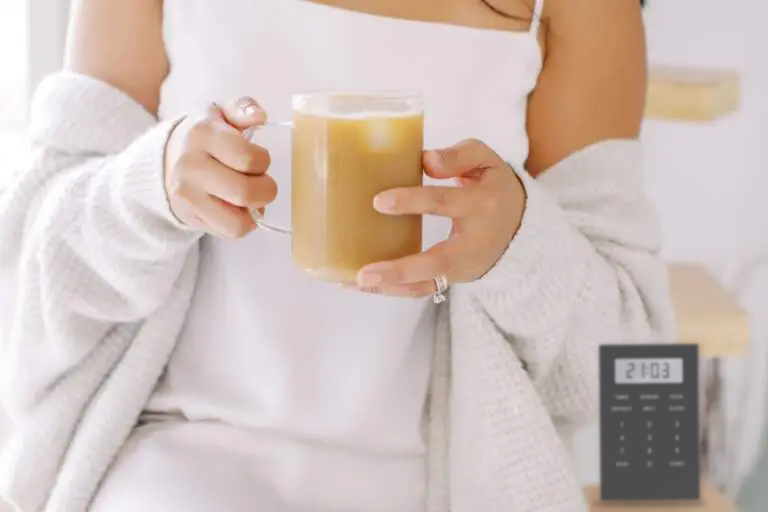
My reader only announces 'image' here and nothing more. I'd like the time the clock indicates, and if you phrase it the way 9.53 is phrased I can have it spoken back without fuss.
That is 21.03
